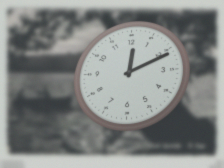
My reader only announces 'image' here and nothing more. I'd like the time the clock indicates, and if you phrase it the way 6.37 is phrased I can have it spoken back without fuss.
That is 12.11
